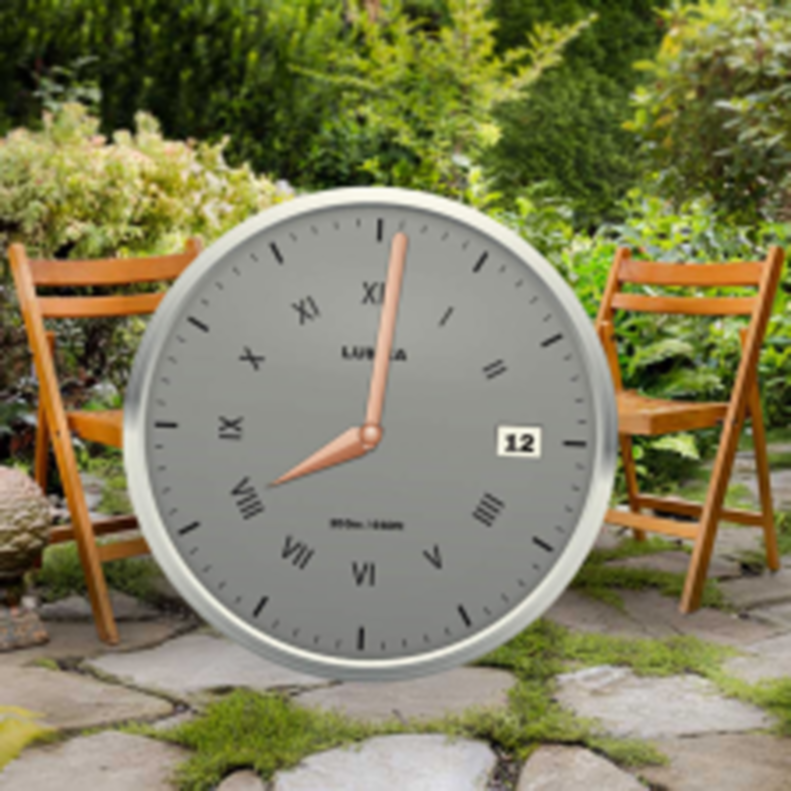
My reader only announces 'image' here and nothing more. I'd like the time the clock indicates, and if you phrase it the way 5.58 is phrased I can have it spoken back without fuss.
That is 8.01
